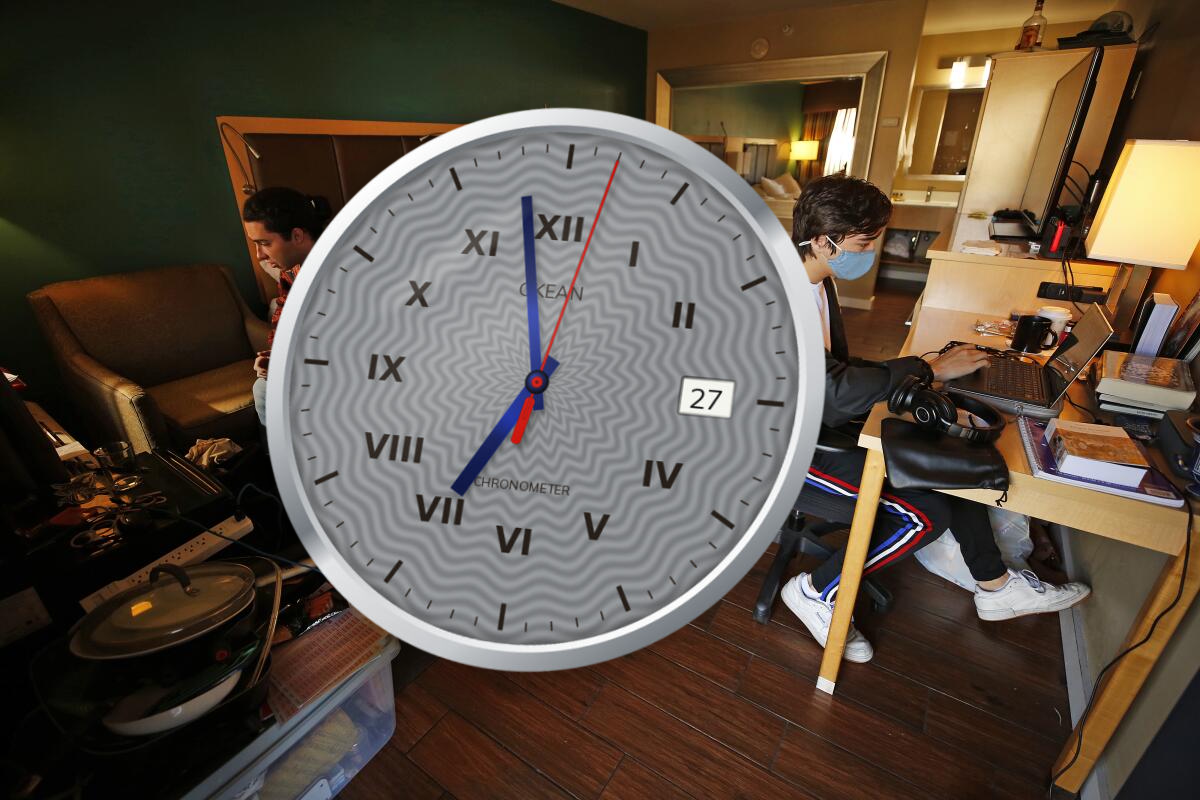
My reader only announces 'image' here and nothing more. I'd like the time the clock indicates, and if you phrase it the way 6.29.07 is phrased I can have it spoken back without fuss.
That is 6.58.02
